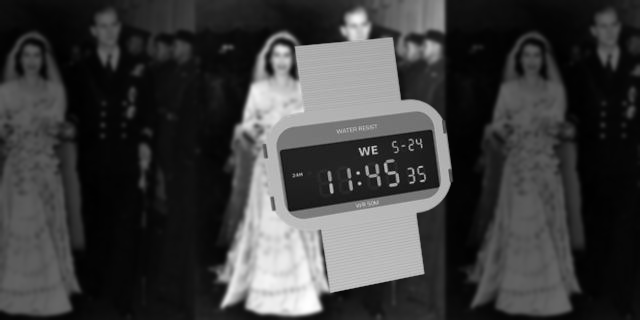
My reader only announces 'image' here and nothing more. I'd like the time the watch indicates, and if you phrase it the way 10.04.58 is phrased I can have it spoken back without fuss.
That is 11.45.35
